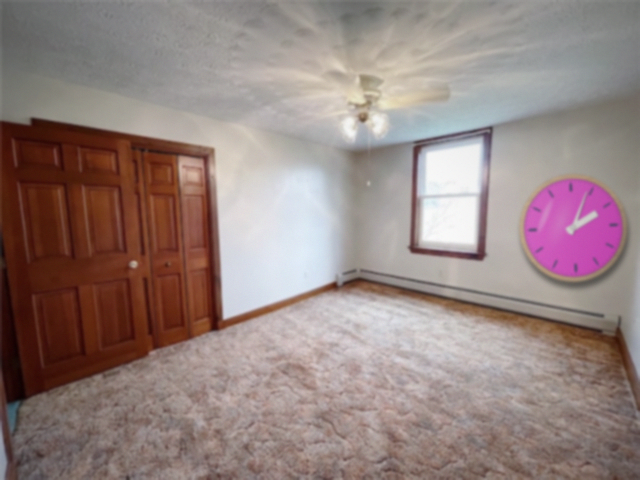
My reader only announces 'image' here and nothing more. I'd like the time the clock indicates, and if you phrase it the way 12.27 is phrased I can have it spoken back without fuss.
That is 2.04
